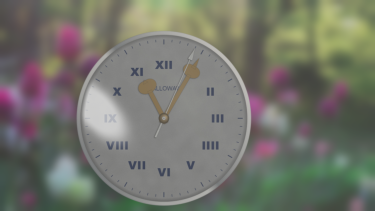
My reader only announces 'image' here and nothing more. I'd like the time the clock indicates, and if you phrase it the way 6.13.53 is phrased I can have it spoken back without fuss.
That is 11.05.04
